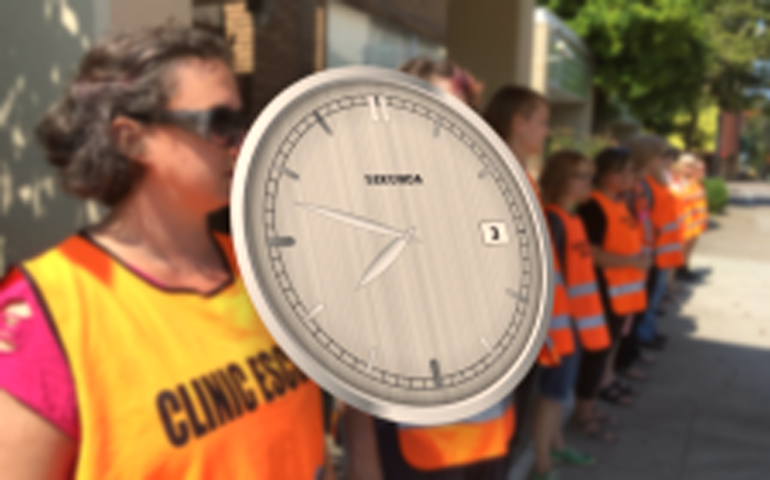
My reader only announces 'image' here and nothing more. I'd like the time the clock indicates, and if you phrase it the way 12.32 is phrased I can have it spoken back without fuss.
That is 7.48
